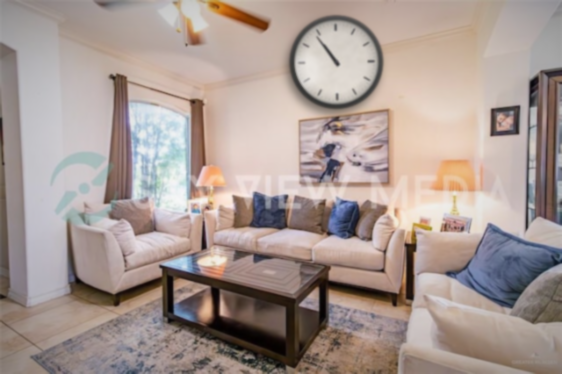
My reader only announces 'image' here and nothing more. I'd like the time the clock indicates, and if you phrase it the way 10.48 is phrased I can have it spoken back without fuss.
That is 10.54
